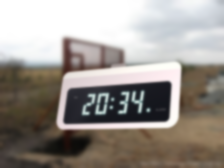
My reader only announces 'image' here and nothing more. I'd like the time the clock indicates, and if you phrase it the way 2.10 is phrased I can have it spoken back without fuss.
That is 20.34
